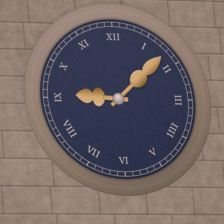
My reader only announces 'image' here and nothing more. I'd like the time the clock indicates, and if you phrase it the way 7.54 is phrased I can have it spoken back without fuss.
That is 9.08
